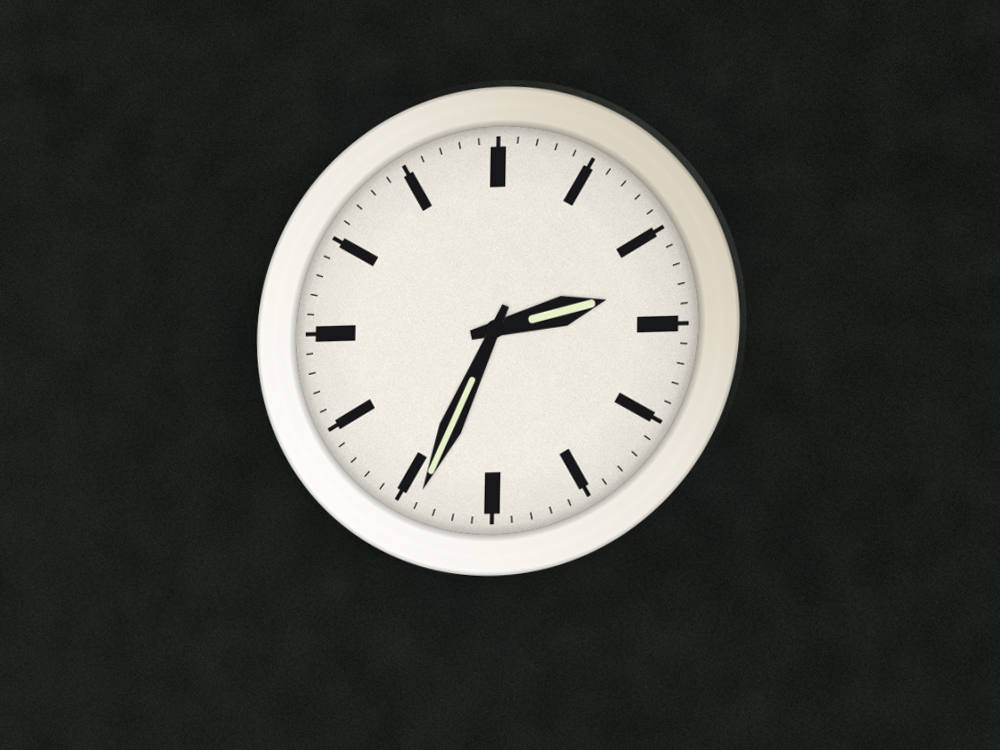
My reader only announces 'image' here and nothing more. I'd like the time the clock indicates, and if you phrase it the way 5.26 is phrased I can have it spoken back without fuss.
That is 2.34
